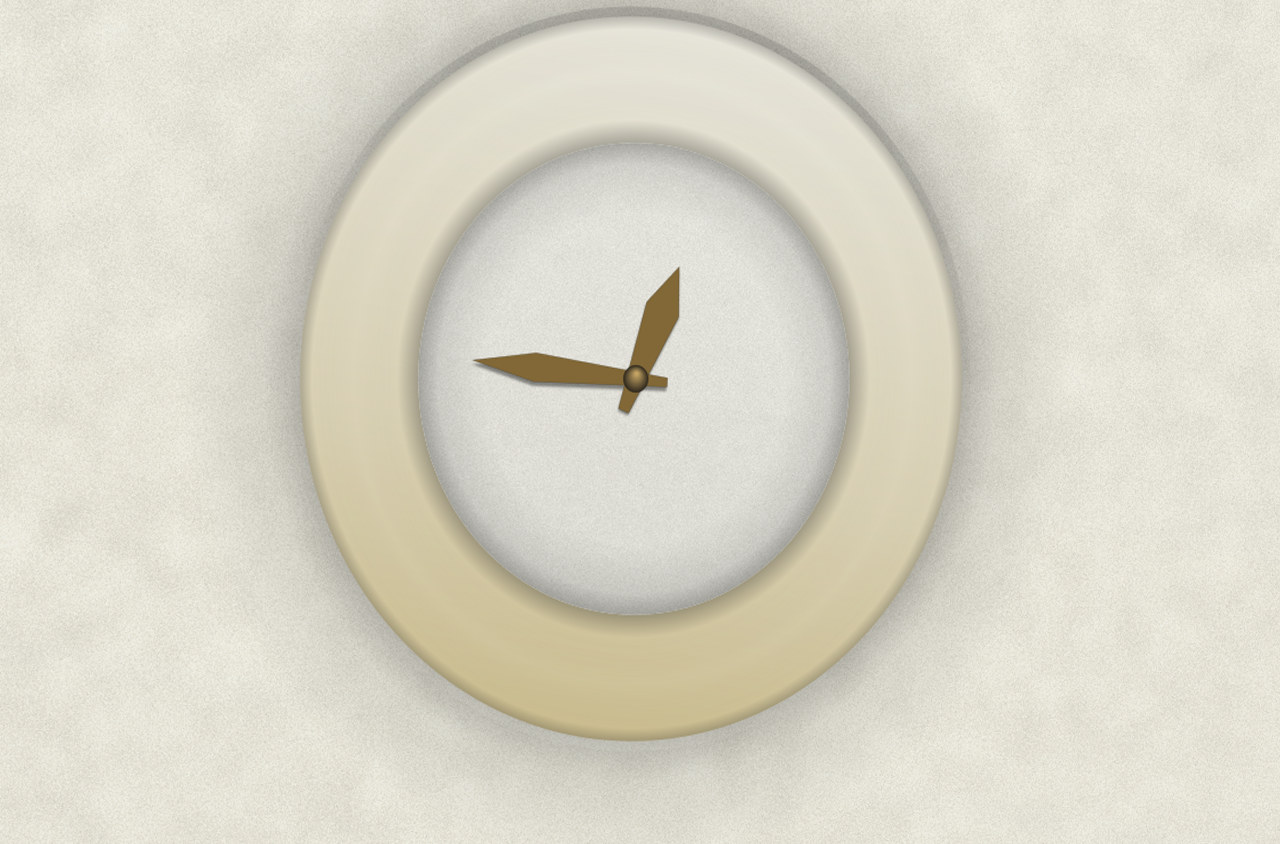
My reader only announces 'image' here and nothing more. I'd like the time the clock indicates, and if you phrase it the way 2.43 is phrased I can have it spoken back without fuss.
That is 12.46
